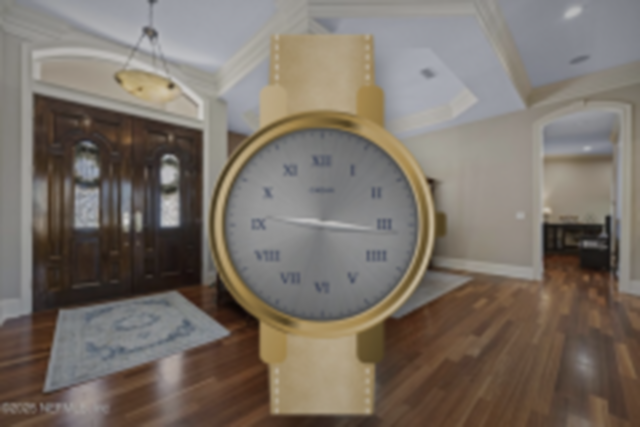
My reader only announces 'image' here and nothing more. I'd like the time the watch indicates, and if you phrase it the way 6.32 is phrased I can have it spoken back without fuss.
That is 9.16
